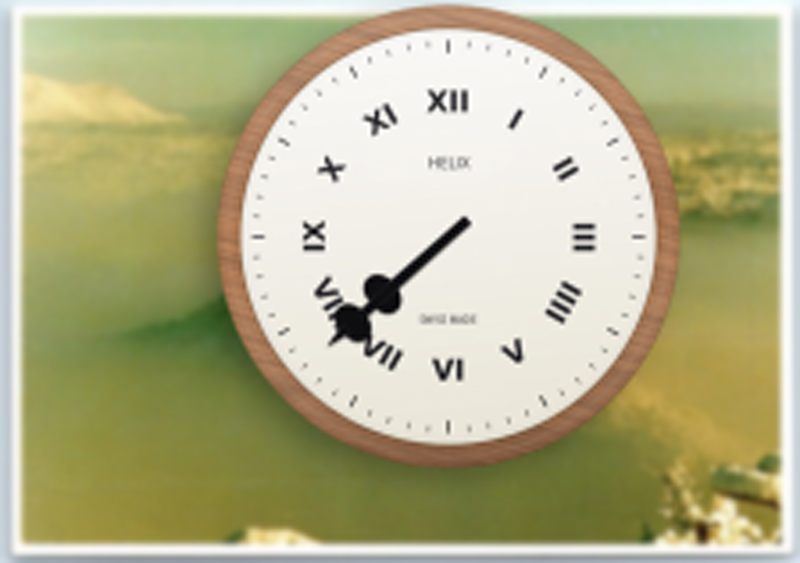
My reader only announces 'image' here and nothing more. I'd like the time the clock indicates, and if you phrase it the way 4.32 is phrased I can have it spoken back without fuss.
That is 7.38
